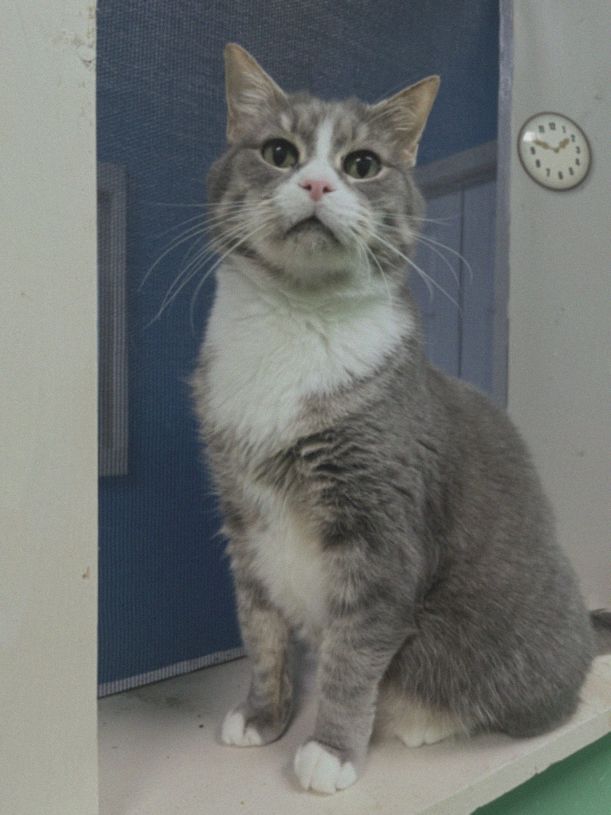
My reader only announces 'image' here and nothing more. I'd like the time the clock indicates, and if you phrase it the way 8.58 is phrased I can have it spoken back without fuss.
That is 1.49
